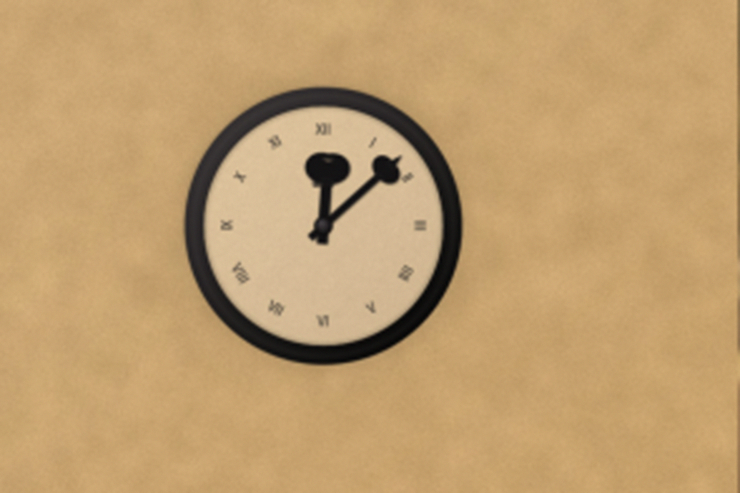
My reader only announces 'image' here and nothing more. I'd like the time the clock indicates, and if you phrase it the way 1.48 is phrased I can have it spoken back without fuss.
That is 12.08
